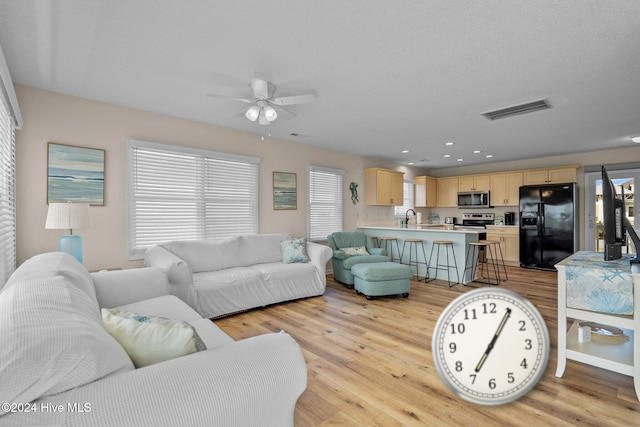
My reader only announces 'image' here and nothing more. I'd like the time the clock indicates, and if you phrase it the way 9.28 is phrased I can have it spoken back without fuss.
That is 7.05
